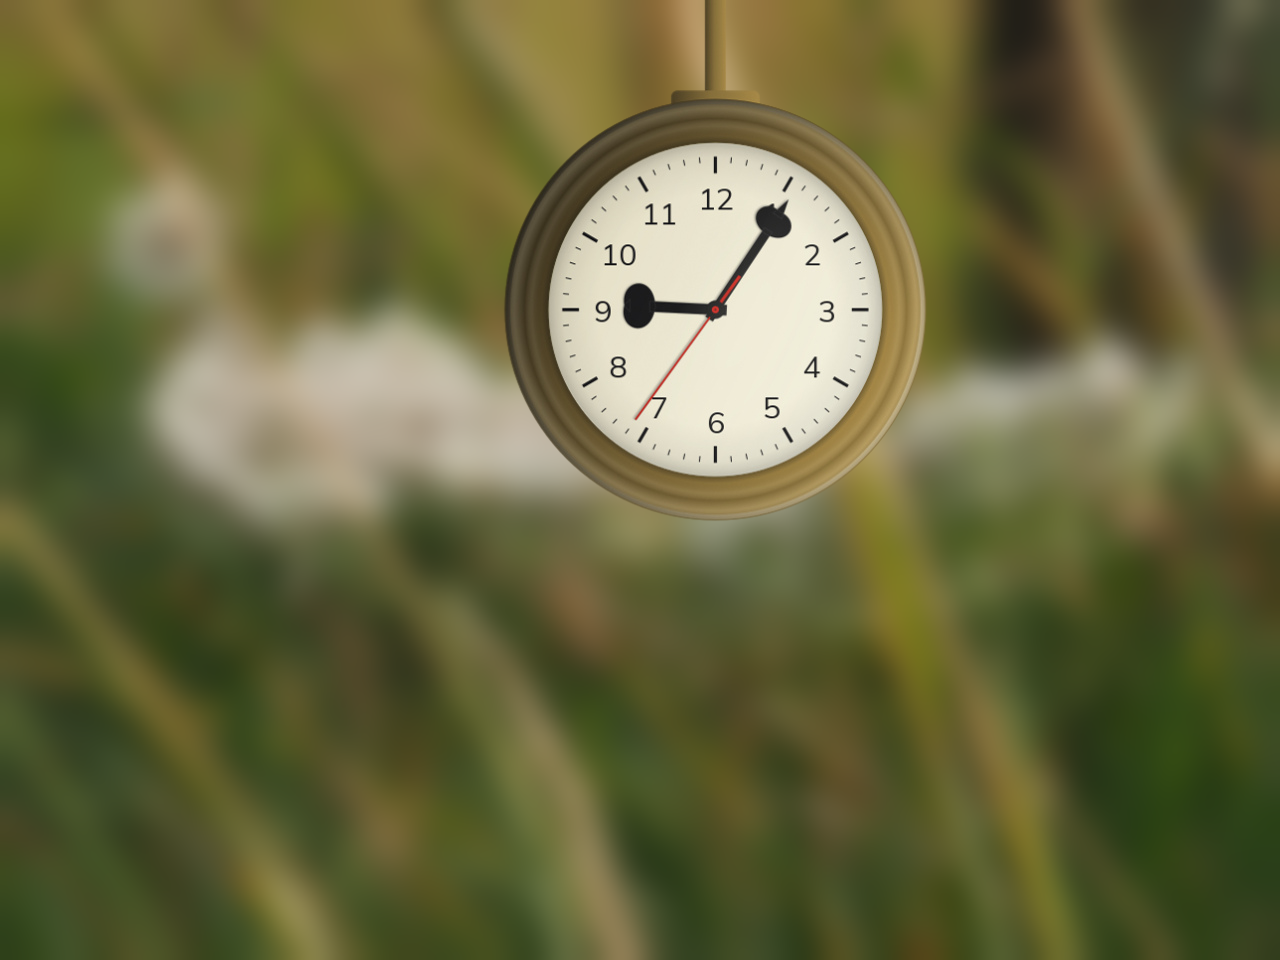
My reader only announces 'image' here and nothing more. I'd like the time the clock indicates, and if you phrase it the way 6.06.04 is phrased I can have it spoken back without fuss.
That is 9.05.36
